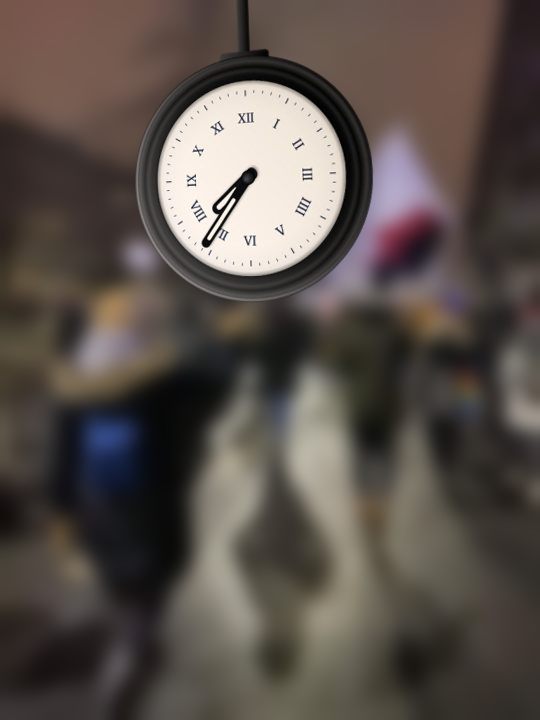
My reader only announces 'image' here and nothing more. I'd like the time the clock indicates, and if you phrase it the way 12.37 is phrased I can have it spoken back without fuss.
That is 7.36
